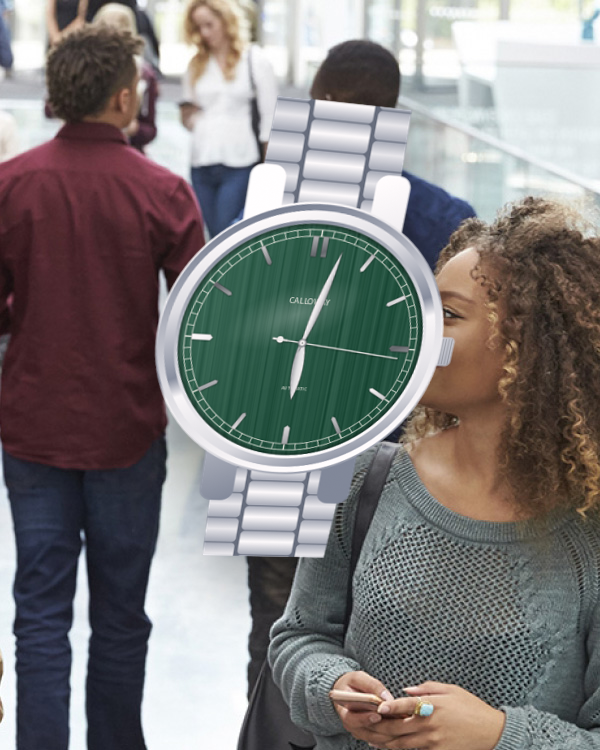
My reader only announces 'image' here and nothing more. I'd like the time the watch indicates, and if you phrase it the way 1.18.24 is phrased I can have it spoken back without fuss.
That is 6.02.16
